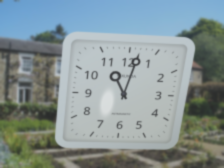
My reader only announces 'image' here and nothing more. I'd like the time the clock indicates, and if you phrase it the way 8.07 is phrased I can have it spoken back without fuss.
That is 11.02
